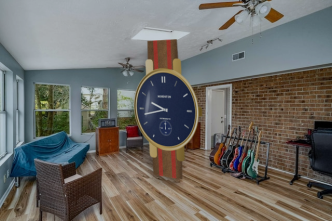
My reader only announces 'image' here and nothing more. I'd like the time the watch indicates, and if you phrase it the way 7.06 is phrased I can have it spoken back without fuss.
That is 9.43
